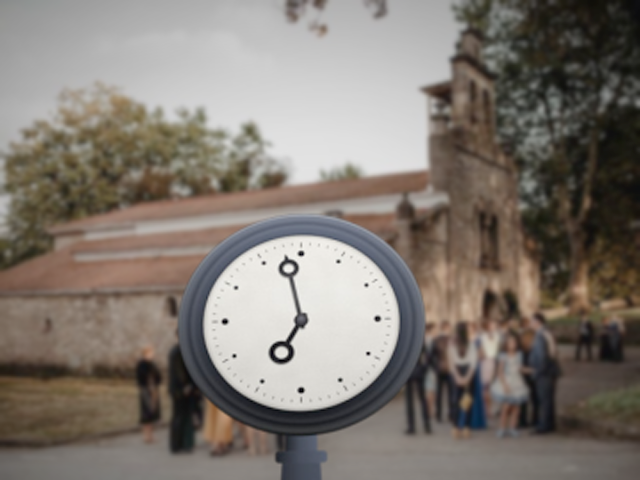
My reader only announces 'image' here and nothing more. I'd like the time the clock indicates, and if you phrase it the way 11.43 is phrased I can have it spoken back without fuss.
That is 6.58
